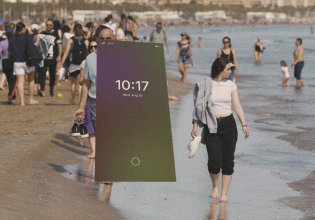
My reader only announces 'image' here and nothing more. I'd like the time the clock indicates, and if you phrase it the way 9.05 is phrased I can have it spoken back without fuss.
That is 10.17
